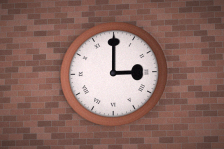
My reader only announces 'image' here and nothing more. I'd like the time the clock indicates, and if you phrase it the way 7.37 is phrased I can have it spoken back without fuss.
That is 3.00
